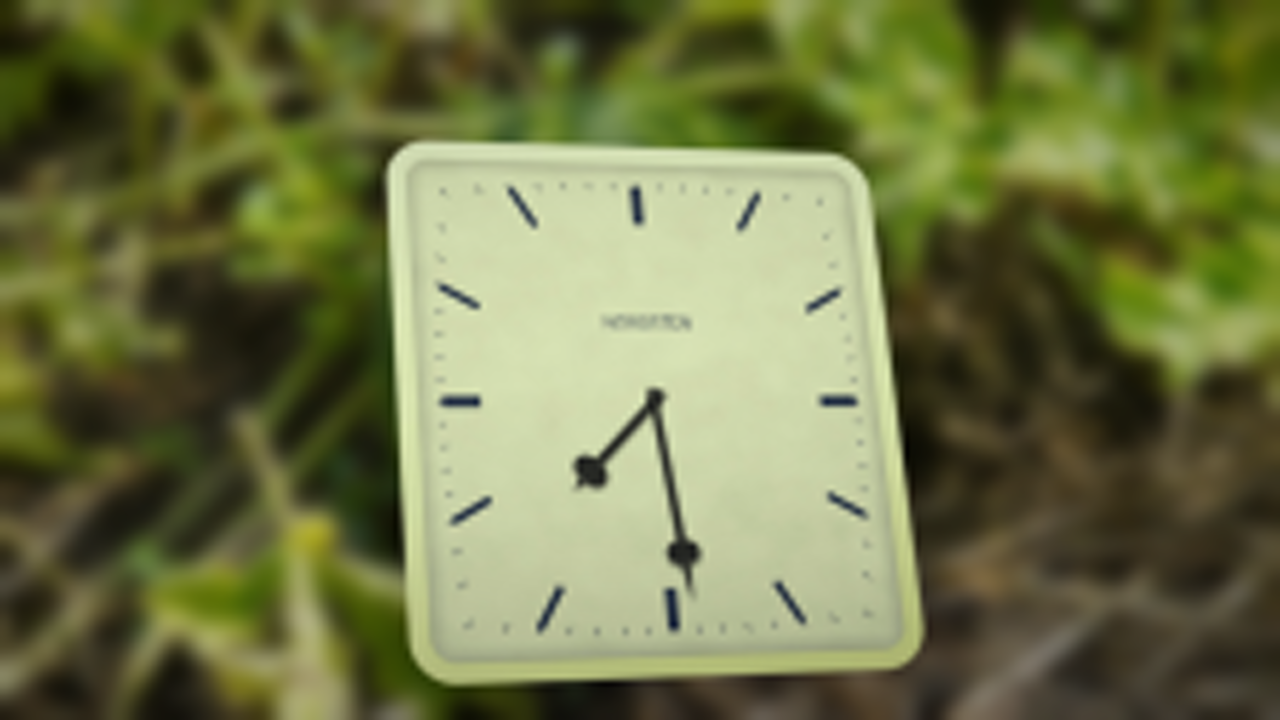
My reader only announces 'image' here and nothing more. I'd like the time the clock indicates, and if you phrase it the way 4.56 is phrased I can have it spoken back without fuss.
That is 7.29
